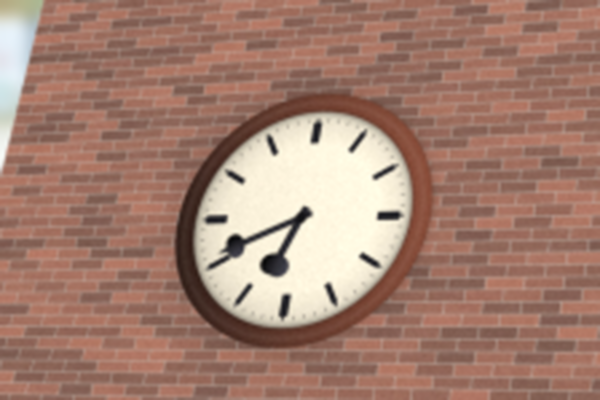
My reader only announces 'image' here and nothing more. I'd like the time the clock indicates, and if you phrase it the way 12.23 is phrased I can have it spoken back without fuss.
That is 6.41
